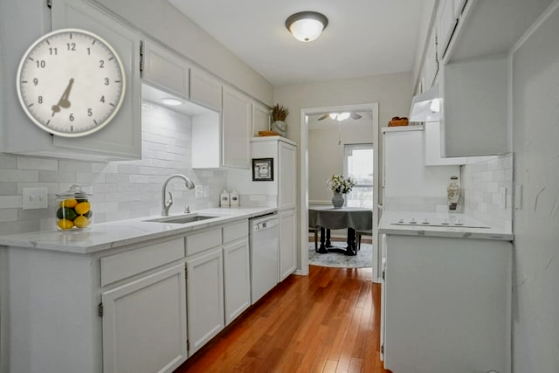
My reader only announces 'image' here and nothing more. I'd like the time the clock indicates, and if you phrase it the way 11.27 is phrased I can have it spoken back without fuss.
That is 6.35
